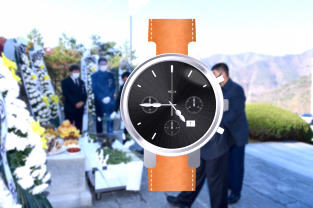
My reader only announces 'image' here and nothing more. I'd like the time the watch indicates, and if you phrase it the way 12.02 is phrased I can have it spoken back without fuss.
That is 4.45
